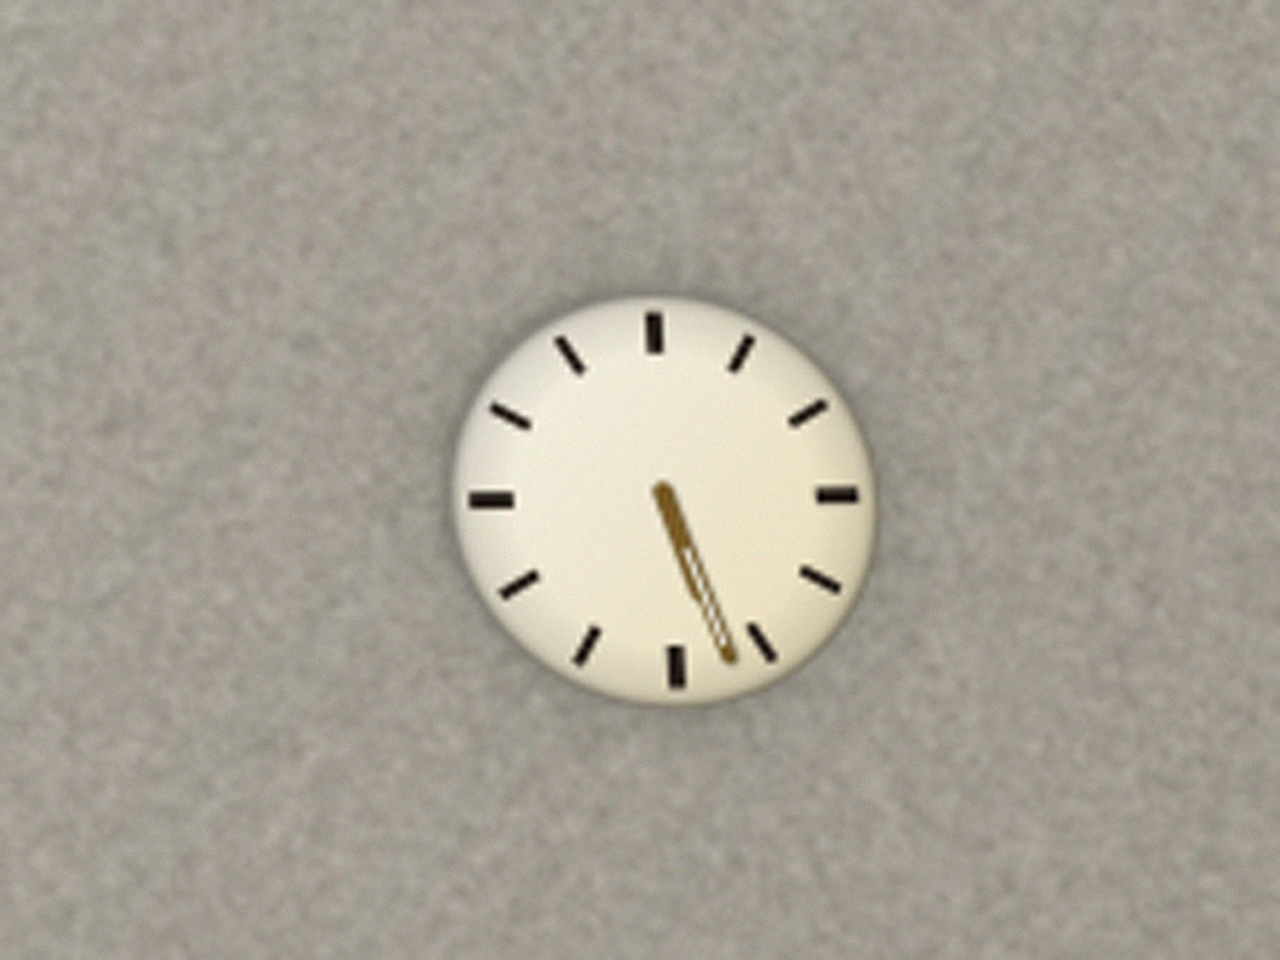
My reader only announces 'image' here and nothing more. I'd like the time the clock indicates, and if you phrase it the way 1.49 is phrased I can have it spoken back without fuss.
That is 5.27
